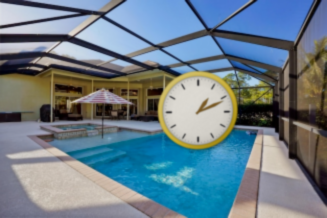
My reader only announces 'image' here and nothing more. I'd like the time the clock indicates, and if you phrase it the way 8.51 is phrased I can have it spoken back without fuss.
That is 1.11
